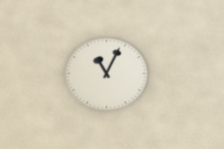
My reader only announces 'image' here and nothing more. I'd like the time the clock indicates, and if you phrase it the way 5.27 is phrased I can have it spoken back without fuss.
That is 11.04
